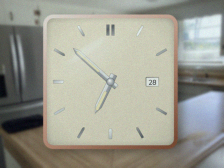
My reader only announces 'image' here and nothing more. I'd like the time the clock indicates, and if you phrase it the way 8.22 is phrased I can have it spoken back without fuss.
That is 6.52
